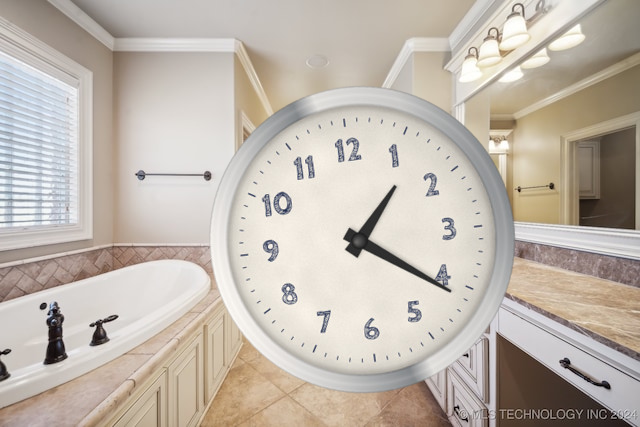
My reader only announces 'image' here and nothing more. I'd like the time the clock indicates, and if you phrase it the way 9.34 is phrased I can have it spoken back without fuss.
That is 1.21
